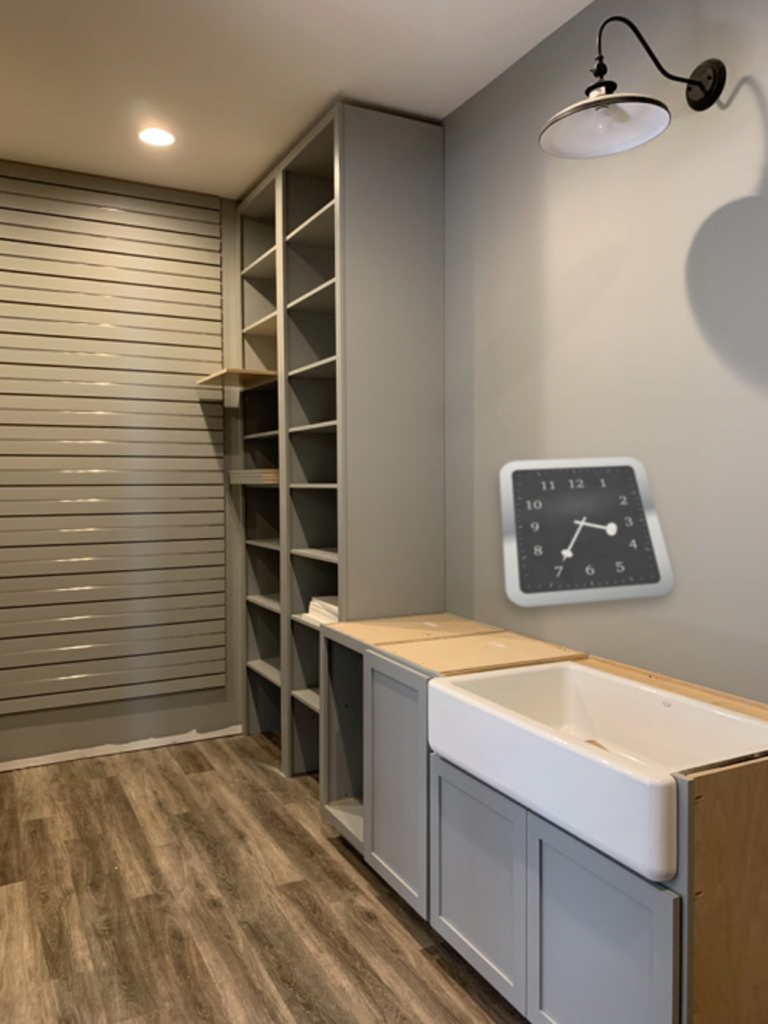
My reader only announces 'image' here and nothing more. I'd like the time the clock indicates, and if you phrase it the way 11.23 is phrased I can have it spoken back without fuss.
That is 3.35
